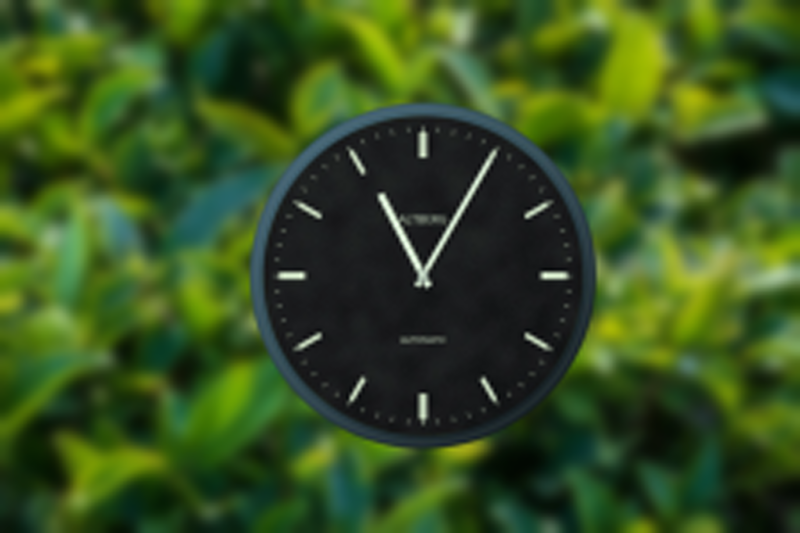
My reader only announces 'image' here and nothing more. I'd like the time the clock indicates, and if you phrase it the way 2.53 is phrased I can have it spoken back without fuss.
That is 11.05
